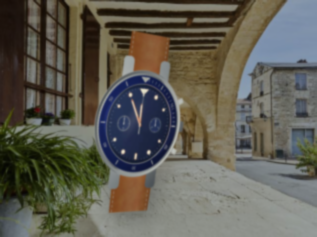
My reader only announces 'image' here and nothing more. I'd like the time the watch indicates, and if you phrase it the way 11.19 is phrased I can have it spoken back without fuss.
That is 11.55
